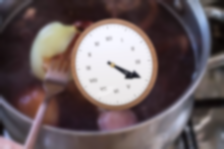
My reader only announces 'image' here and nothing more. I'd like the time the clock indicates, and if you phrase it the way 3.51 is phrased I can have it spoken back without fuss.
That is 4.20
